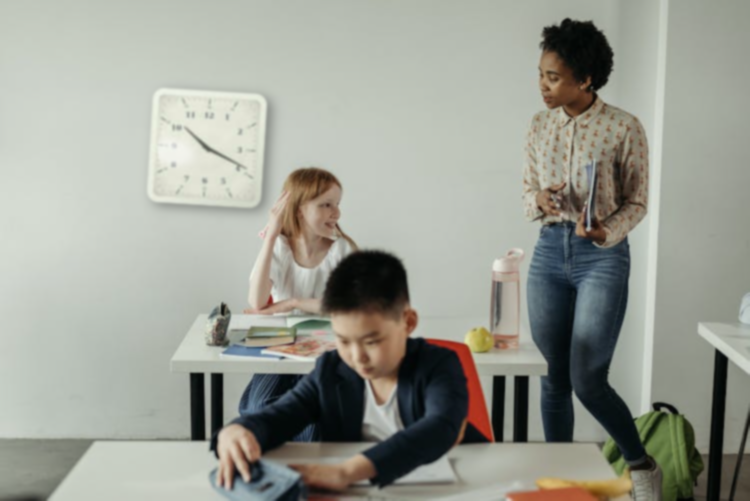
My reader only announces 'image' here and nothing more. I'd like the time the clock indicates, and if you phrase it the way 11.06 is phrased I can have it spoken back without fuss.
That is 10.19
